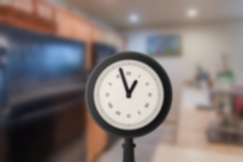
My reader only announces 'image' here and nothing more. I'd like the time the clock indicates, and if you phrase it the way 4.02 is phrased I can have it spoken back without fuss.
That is 12.57
